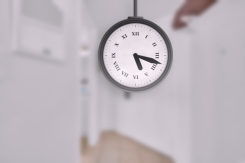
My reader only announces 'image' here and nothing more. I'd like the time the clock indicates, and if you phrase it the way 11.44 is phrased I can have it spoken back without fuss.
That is 5.18
